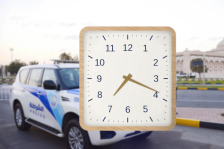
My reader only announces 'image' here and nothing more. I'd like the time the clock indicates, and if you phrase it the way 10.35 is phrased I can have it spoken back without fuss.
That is 7.19
